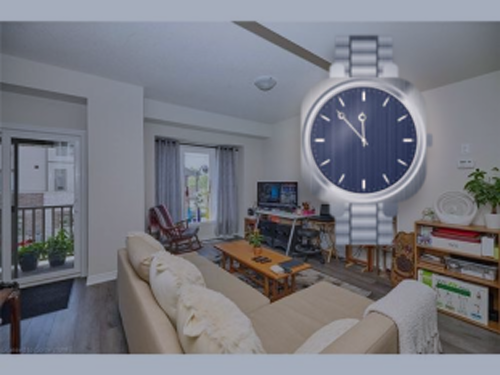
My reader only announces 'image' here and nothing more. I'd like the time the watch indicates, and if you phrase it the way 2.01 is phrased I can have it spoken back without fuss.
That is 11.53
